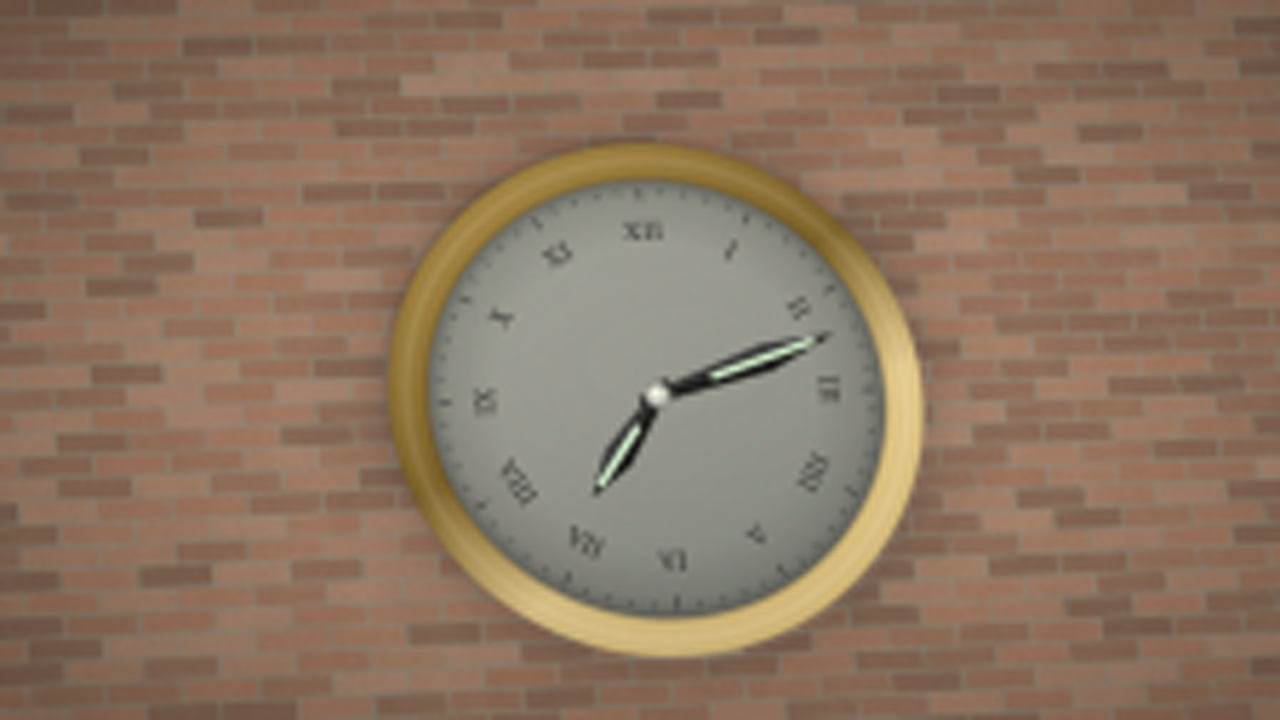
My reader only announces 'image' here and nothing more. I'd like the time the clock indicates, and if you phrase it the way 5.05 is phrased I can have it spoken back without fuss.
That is 7.12
